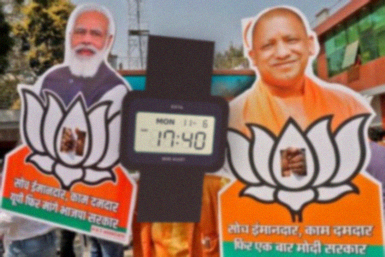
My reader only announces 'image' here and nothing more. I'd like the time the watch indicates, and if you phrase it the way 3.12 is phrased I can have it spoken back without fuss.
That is 17.40
